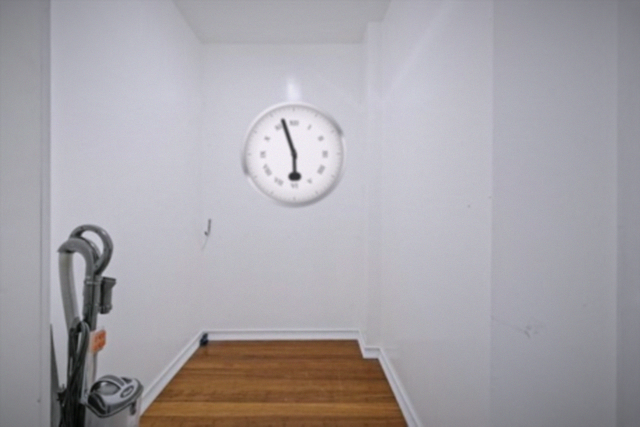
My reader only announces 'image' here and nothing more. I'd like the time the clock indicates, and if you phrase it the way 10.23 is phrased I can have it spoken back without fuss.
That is 5.57
